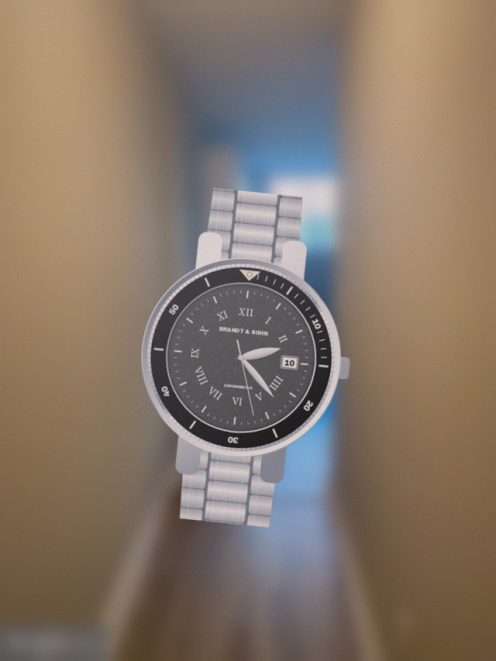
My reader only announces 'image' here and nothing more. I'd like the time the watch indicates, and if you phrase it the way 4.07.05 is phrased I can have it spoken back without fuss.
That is 2.22.27
